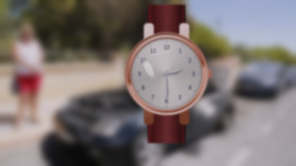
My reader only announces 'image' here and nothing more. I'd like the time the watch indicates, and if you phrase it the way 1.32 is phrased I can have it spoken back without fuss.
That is 2.30
